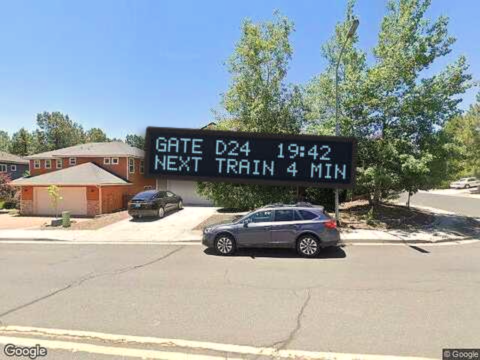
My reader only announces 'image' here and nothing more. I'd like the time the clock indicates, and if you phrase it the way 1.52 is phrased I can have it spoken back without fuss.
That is 19.42
